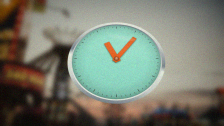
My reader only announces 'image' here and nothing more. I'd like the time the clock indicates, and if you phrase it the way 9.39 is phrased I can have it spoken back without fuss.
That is 11.06
